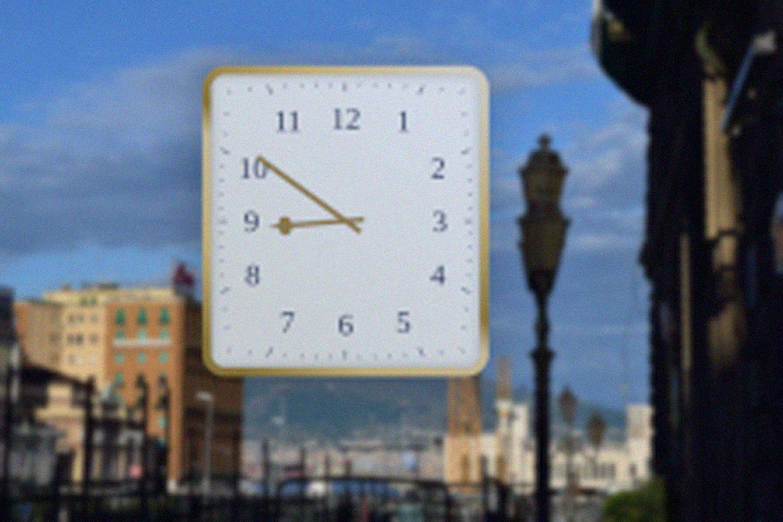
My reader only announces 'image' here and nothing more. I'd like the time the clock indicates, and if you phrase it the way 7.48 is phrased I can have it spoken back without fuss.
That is 8.51
